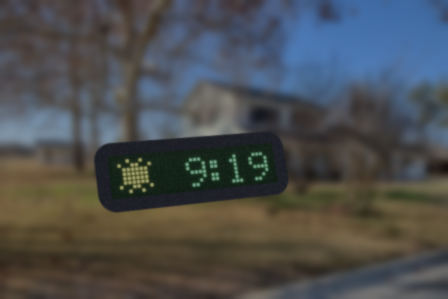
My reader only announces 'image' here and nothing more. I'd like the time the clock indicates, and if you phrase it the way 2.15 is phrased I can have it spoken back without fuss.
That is 9.19
